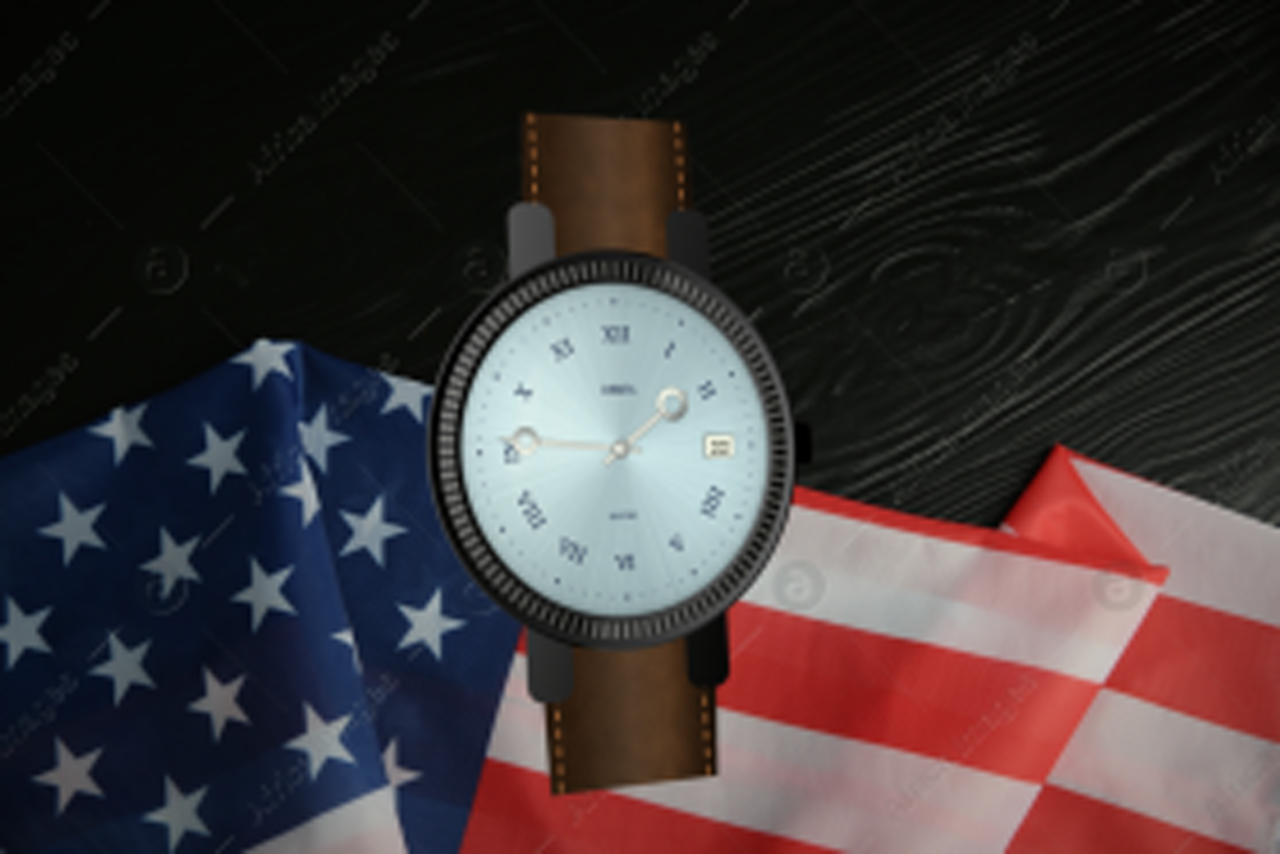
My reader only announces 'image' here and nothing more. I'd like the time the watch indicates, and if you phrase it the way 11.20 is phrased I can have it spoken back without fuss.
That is 1.46
